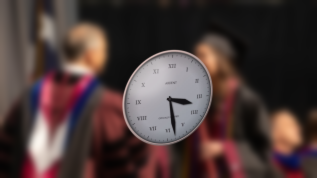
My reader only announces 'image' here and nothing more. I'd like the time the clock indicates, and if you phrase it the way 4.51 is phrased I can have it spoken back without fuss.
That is 3.28
